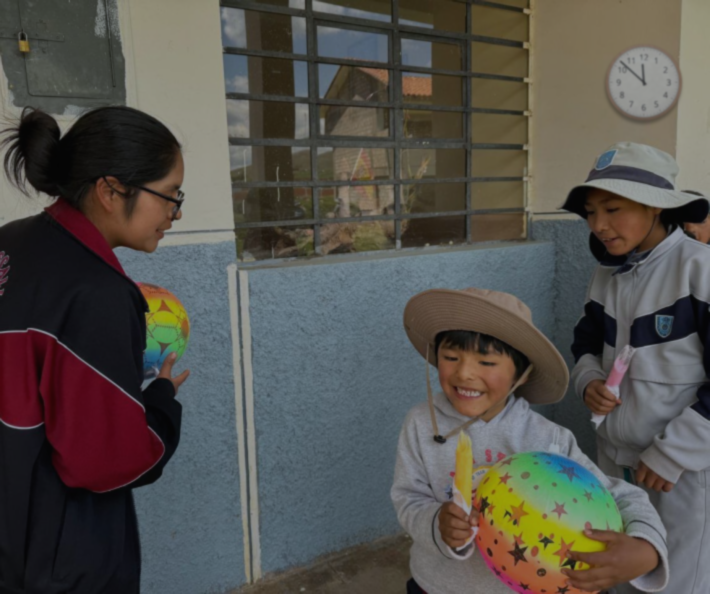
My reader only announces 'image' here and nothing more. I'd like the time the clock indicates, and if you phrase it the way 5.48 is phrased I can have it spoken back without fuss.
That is 11.52
